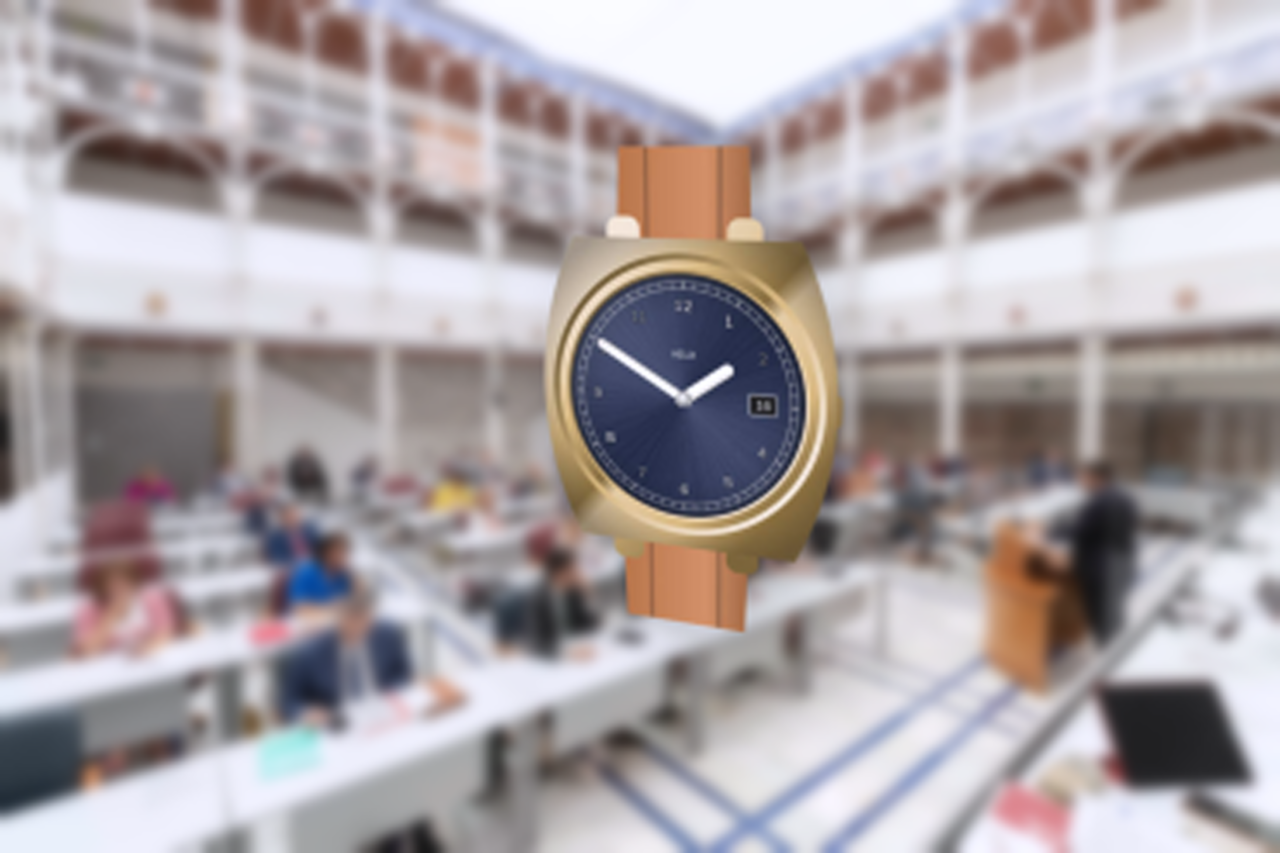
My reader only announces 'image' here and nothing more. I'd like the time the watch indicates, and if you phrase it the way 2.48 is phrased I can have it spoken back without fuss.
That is 1.50
